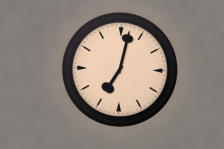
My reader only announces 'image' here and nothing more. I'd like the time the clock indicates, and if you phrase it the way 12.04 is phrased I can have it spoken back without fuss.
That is 7.02
